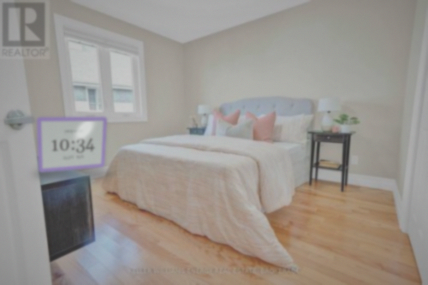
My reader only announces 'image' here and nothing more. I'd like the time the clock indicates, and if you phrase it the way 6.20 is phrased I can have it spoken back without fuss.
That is 10.34
